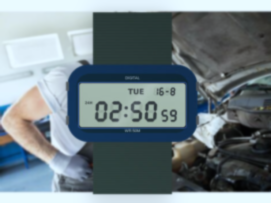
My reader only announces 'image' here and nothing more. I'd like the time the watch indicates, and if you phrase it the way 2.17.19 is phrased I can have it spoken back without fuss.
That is 2.50.59
